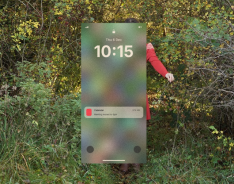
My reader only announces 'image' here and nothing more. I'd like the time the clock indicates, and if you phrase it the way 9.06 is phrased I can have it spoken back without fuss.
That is 10.15
